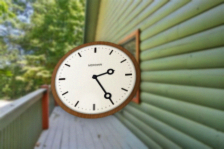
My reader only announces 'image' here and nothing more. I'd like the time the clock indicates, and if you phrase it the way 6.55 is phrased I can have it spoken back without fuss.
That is 2.25
